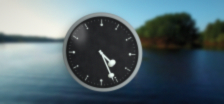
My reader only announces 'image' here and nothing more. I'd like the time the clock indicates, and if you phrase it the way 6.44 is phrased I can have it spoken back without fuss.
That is 4.26
